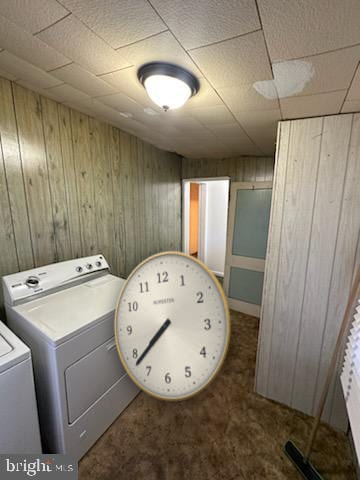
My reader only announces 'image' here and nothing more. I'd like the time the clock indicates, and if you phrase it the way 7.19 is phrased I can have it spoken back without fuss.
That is 7.38
